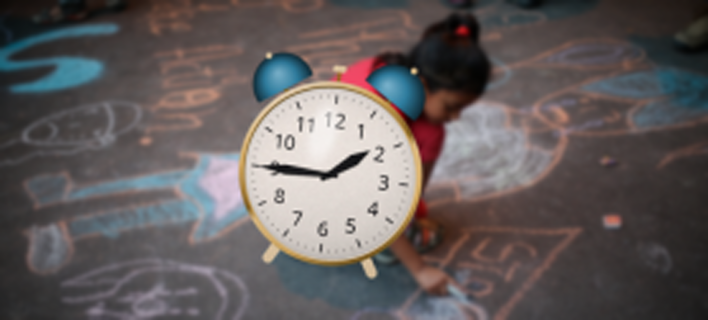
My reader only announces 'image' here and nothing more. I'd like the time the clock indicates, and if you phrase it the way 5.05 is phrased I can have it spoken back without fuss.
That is 1.45
